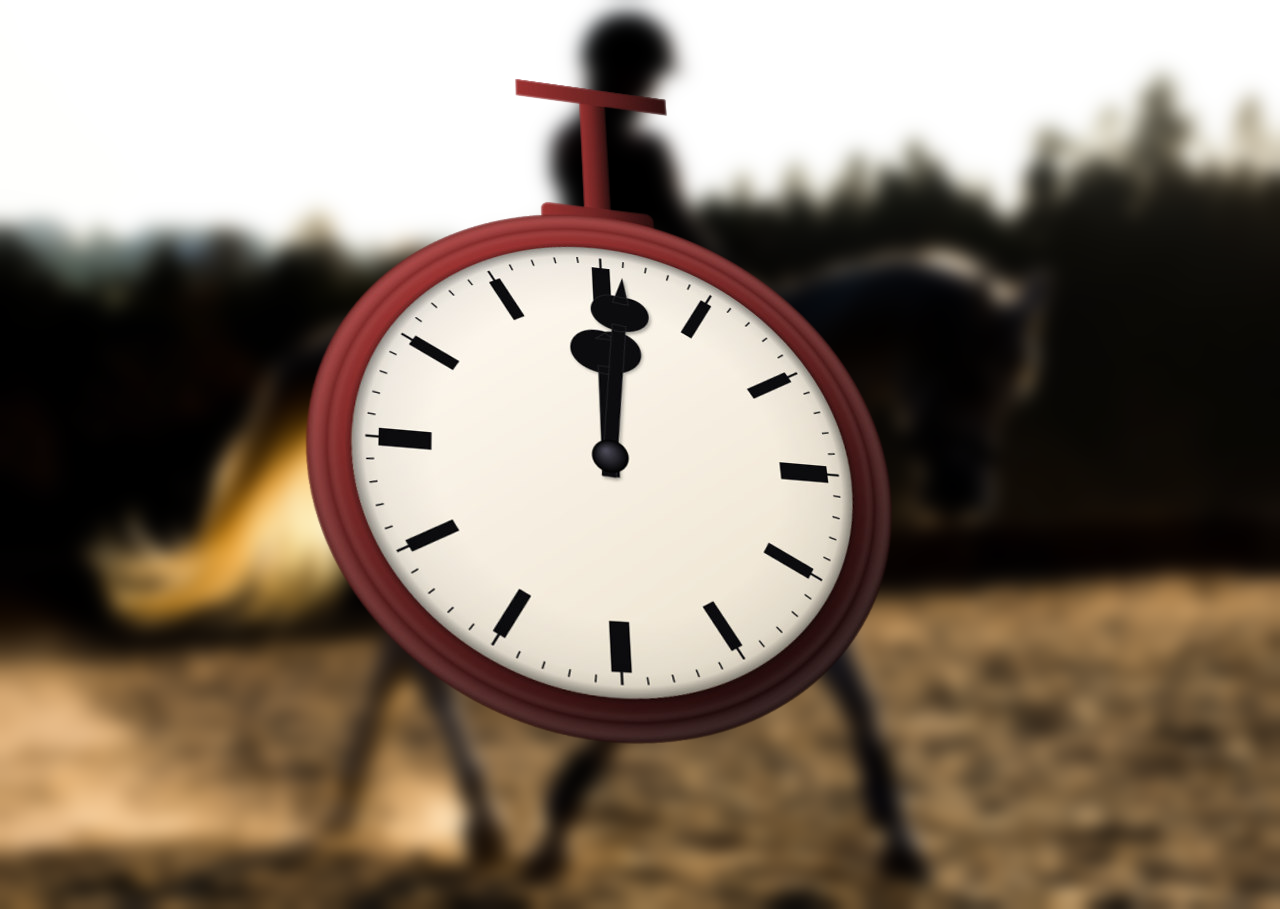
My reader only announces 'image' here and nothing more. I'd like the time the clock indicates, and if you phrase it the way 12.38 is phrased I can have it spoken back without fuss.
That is 12.01
